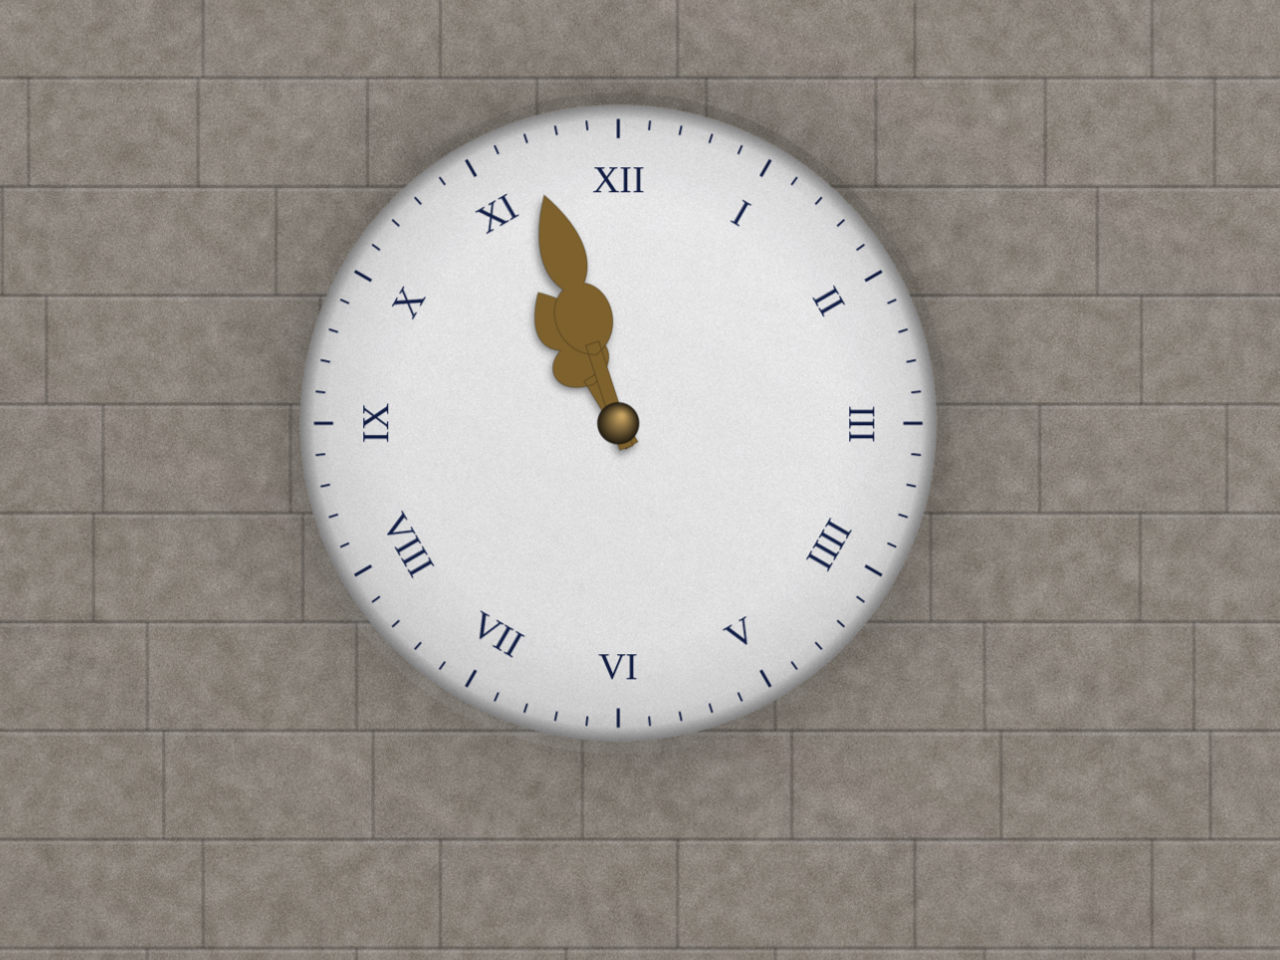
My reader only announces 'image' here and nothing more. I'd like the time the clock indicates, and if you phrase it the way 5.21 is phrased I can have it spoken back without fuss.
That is 10.57
